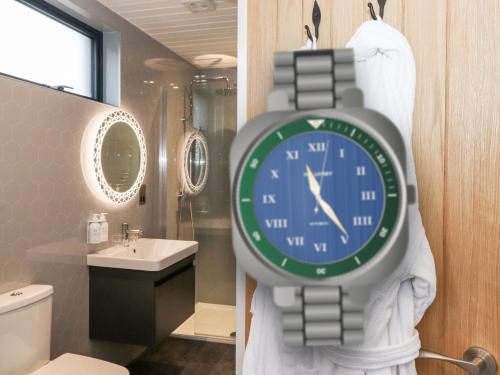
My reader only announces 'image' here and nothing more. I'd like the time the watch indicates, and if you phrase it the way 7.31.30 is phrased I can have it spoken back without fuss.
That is 11.24.02
